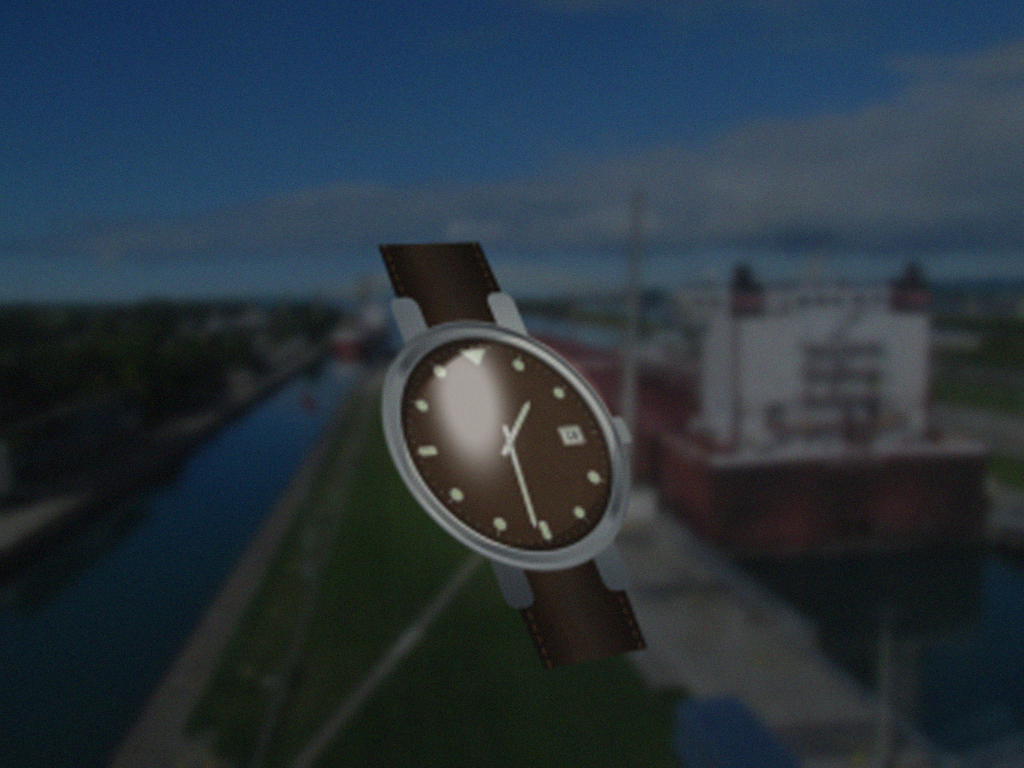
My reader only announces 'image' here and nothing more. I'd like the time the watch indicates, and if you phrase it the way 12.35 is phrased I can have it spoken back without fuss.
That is 1.31
